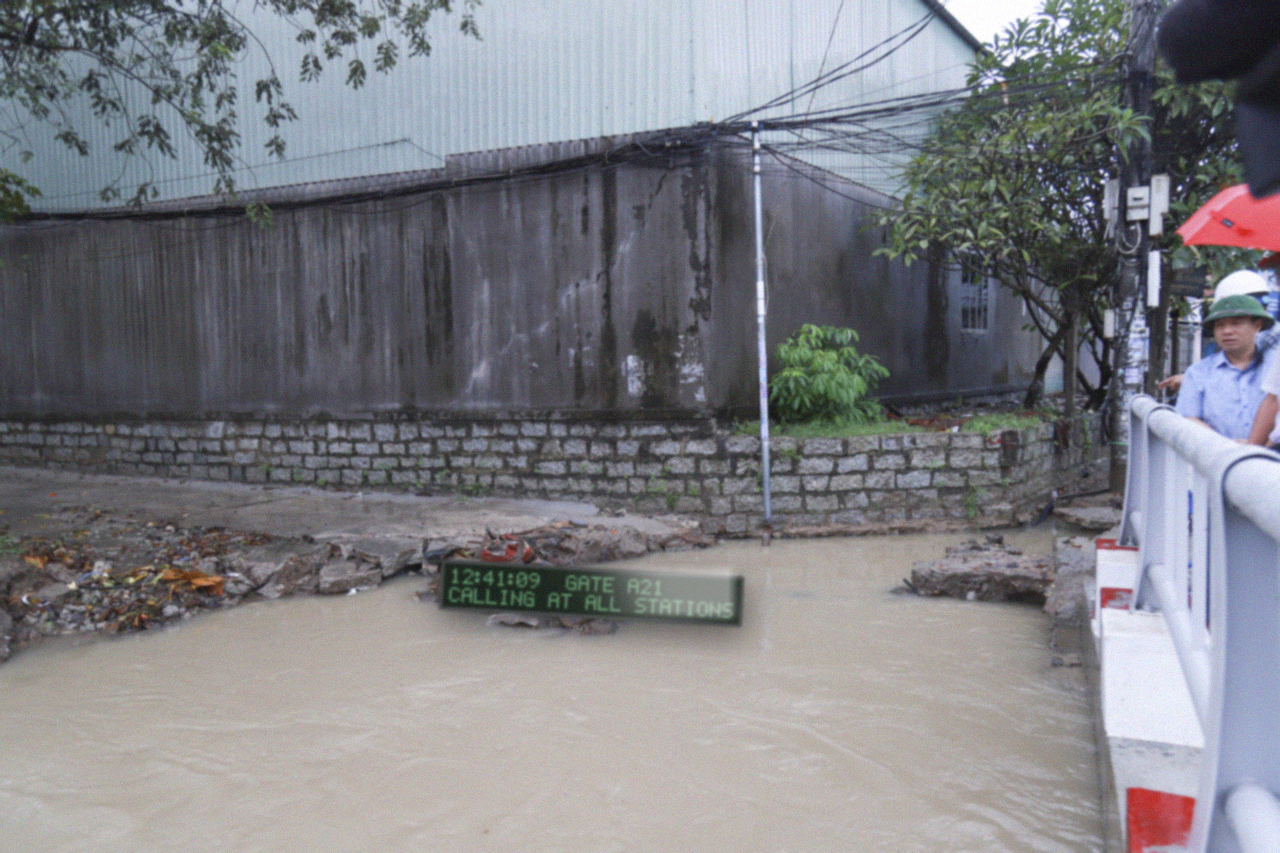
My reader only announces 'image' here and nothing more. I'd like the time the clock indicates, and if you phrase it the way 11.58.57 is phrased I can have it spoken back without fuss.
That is 12.41.09
